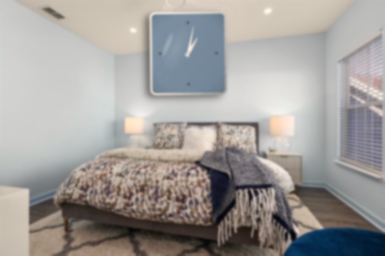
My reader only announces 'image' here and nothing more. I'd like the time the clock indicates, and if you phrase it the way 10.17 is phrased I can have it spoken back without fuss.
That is 1.02
